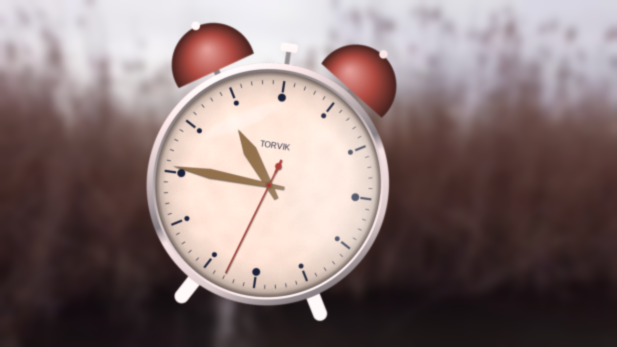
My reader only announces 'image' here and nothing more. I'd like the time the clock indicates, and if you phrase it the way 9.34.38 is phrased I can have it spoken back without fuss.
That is 10.45.33
